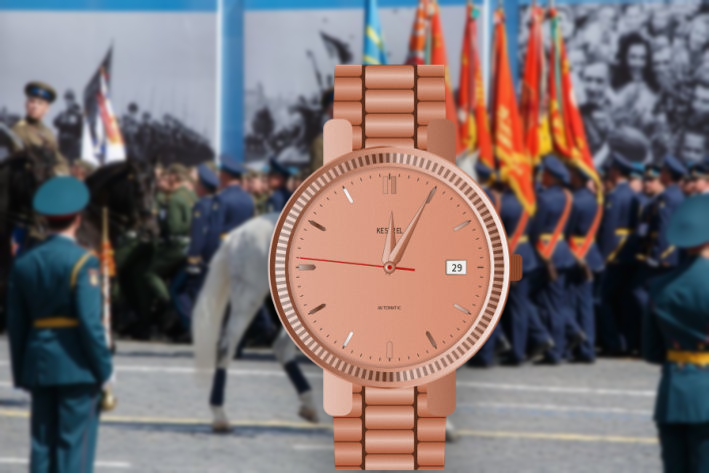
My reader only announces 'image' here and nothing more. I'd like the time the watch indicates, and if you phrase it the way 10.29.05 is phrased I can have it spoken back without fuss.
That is 12.04.46
